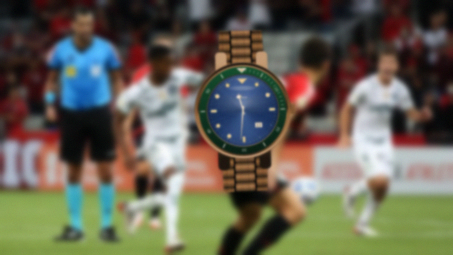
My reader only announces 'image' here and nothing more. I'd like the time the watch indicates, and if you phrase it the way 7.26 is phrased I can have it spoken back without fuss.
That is 11.31
